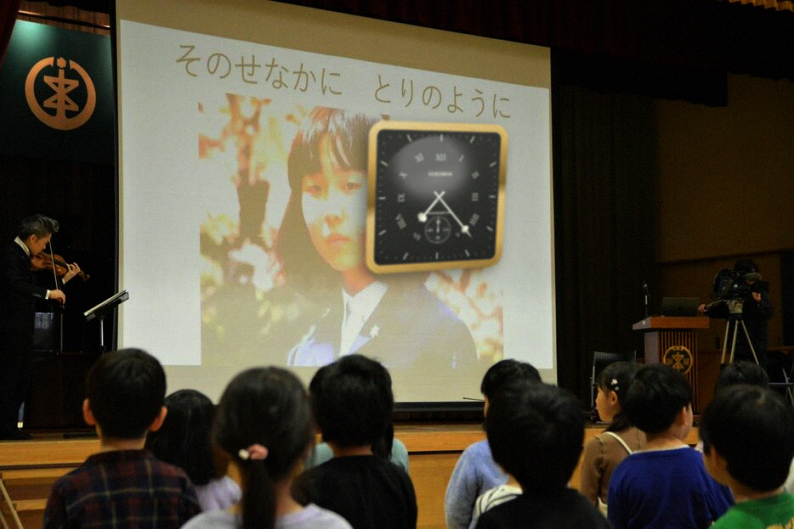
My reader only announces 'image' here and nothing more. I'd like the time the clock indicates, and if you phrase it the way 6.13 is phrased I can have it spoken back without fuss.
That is 7.23
